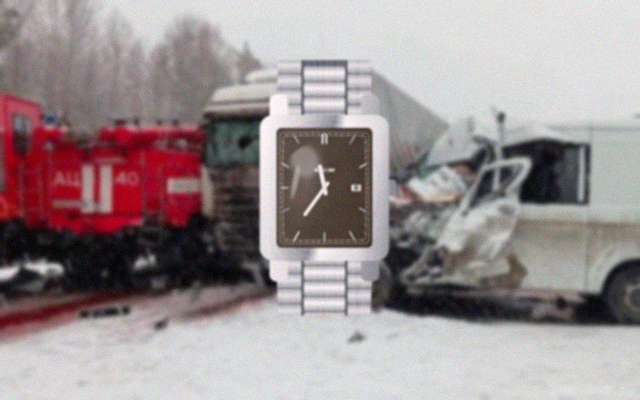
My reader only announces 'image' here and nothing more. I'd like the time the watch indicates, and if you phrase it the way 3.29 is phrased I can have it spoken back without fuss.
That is 11.36
